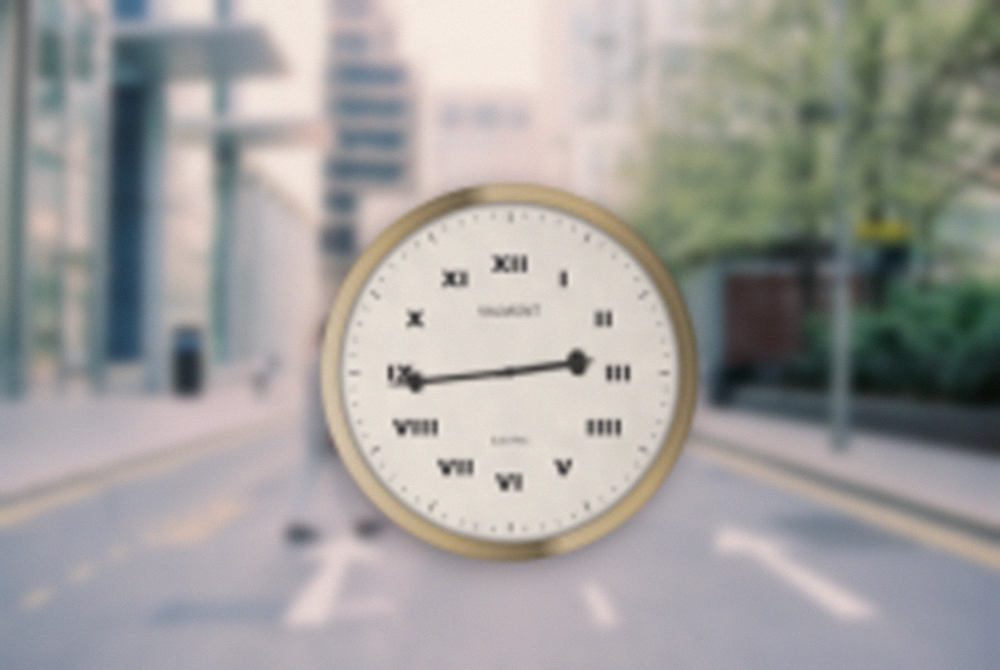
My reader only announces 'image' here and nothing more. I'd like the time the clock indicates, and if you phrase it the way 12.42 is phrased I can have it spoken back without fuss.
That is 2.44
